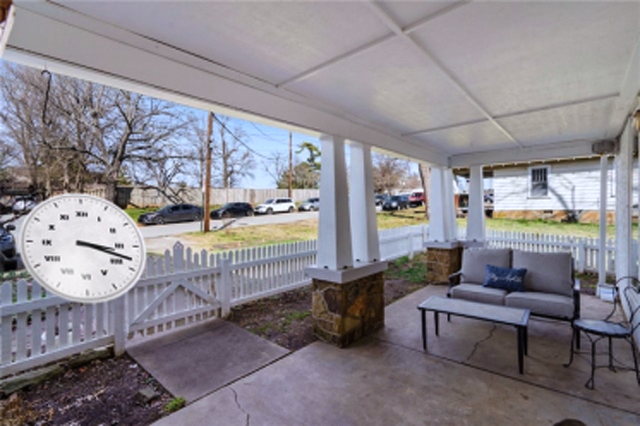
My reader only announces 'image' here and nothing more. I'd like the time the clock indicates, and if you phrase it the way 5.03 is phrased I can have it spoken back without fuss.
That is 3.18
